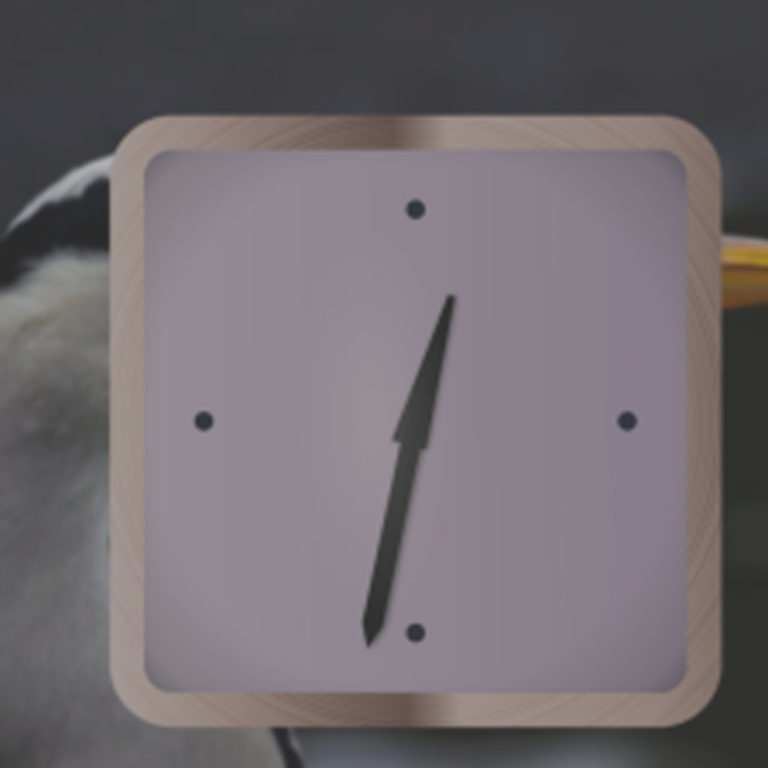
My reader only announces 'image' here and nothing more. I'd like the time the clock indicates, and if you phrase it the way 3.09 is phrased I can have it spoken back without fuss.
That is 12.32
